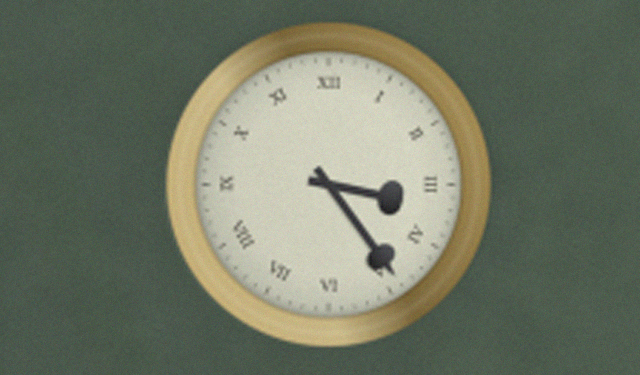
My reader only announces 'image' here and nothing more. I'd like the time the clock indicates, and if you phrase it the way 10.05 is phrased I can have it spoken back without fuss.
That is 3.24
